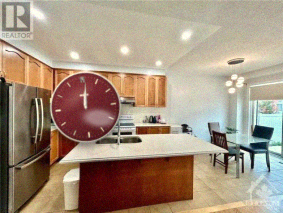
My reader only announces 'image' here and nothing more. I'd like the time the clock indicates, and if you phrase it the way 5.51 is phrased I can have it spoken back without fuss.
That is 12.01
